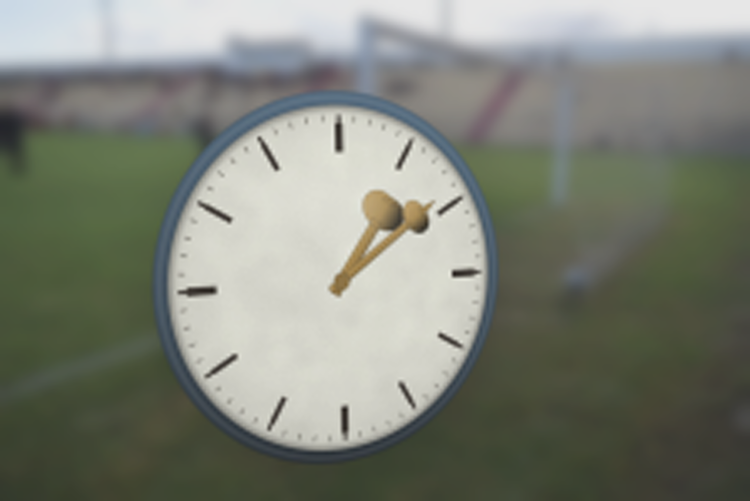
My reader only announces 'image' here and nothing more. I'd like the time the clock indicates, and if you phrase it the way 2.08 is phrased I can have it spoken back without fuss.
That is 1.09
